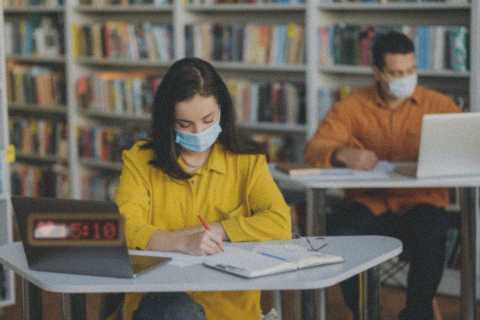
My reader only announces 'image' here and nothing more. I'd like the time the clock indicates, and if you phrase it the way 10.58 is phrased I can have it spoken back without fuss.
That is 15.10
